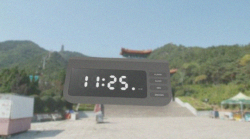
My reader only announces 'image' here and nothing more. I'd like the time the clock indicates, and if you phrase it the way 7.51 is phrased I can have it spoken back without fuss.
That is 11.25
